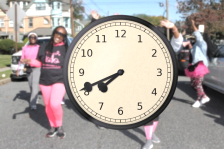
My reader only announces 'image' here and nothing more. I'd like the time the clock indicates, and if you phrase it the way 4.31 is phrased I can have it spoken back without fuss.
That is 7.41
